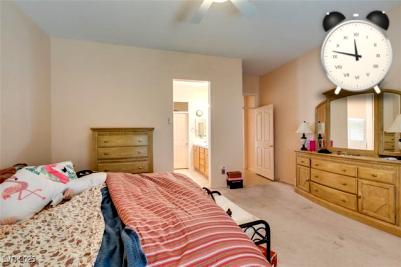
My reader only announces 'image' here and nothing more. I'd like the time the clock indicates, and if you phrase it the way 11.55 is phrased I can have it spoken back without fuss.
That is 11.47
